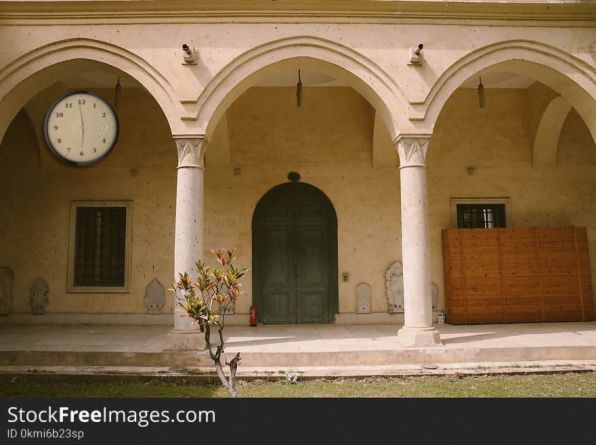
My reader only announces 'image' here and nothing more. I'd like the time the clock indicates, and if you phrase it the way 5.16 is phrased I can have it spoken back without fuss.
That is 5.59
